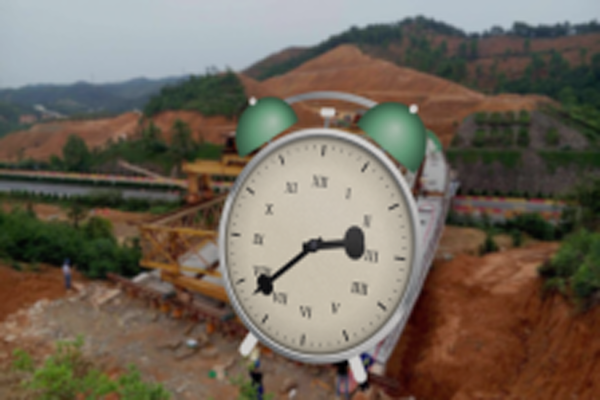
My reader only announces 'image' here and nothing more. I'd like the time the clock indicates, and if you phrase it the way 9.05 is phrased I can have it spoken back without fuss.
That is 2.38
